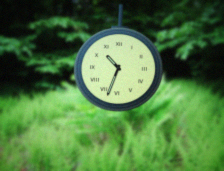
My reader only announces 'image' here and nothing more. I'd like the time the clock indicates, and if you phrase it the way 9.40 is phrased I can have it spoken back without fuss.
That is 10.33
